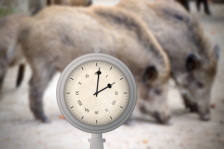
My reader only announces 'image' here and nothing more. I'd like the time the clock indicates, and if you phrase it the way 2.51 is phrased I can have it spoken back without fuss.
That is 2.01
